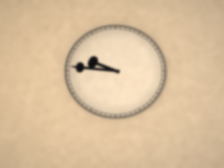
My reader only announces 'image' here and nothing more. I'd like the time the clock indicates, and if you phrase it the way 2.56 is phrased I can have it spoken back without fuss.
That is 9.46
